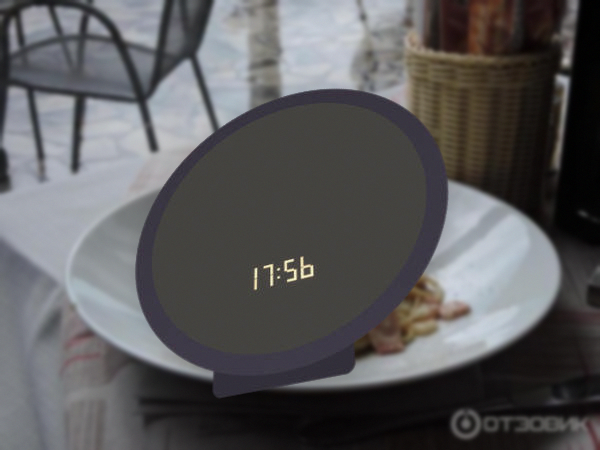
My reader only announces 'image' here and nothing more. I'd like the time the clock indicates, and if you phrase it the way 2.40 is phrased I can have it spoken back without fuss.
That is 17.56
